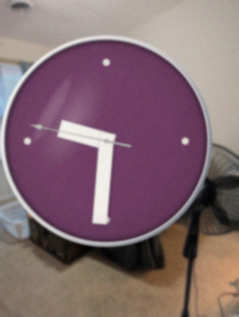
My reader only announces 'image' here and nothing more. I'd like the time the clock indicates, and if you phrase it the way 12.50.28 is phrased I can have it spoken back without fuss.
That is 9.30.47
